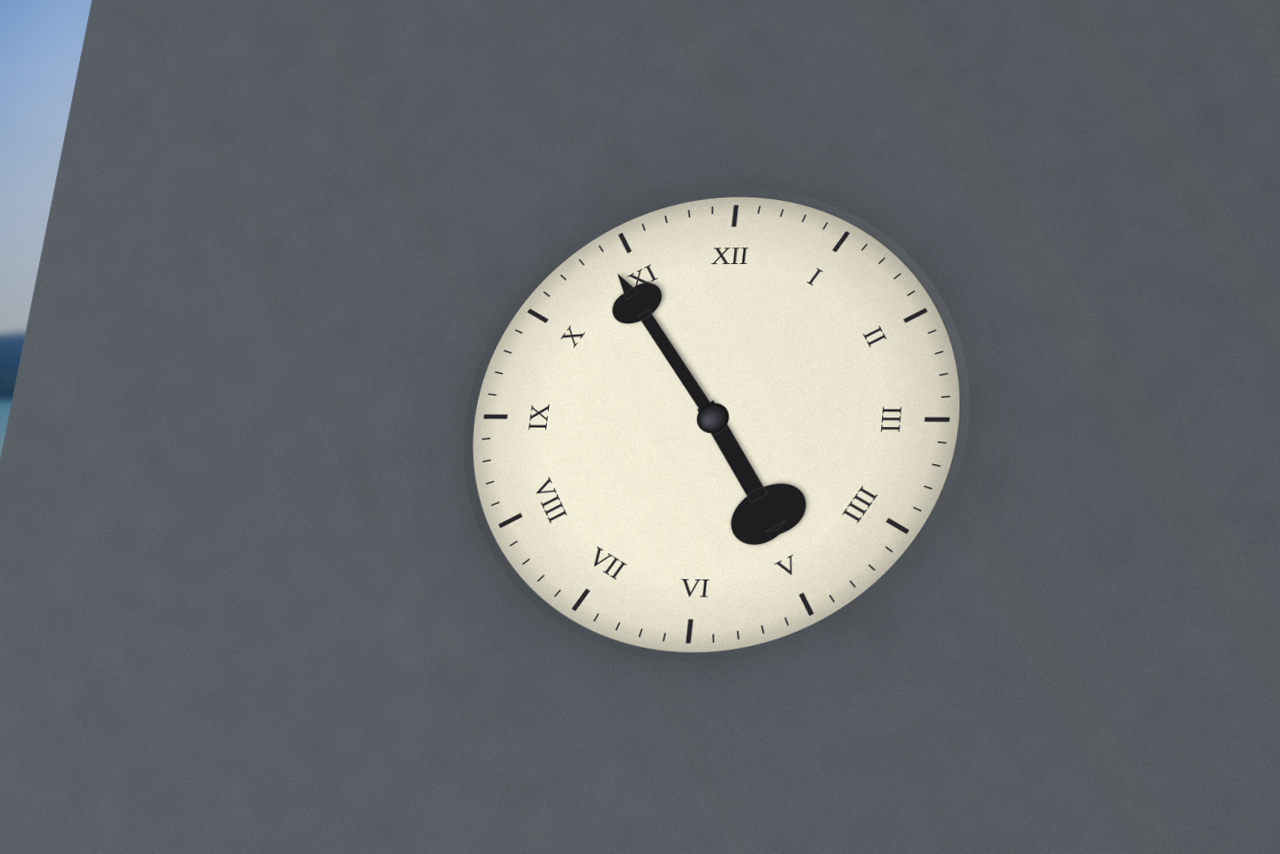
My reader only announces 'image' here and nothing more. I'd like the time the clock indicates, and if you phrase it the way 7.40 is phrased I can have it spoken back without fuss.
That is 4.54
